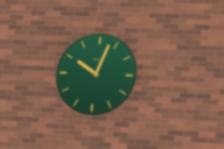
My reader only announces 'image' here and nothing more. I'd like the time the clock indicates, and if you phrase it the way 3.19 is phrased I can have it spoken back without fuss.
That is 10.03
